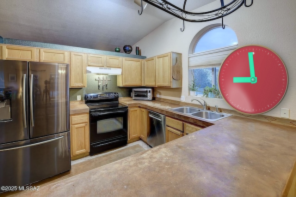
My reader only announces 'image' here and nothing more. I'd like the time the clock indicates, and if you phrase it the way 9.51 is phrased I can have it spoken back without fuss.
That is 8.59
